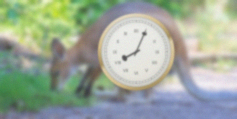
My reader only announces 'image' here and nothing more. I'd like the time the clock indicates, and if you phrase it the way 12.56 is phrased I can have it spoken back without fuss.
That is 8.04
